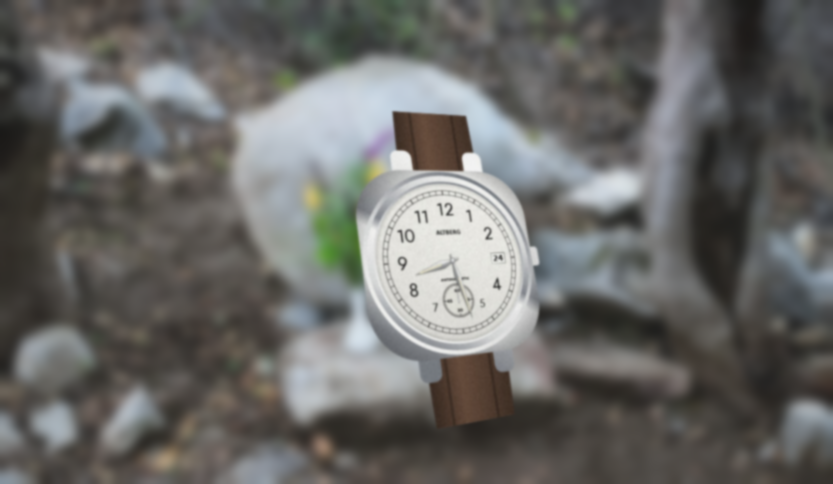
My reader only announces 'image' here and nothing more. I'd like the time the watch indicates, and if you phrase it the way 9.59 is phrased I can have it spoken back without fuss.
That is 8.28
